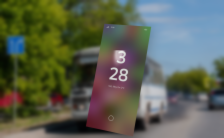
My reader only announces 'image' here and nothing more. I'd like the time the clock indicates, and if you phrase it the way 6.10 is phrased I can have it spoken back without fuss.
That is 3.28
